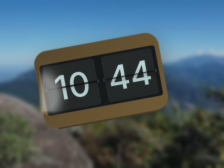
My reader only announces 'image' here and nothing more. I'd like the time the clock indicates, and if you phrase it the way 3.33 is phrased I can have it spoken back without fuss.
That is 10.44
